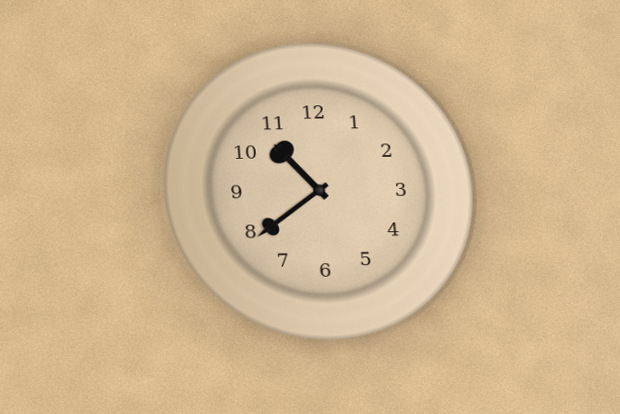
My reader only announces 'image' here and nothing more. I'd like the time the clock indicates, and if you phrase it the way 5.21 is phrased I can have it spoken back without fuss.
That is 10.39
